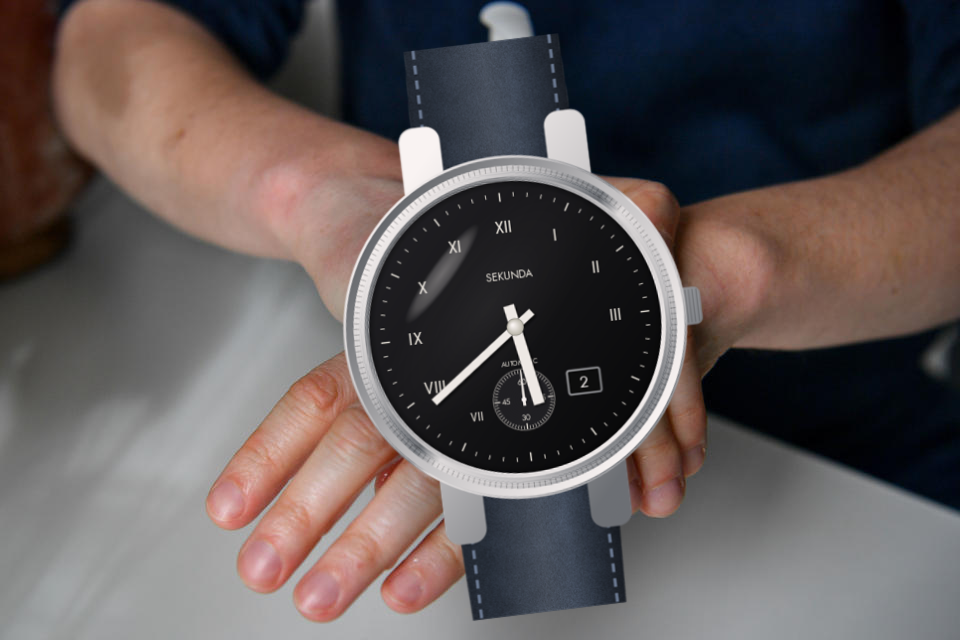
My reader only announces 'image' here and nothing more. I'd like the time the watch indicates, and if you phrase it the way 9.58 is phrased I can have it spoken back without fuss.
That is 5.39
